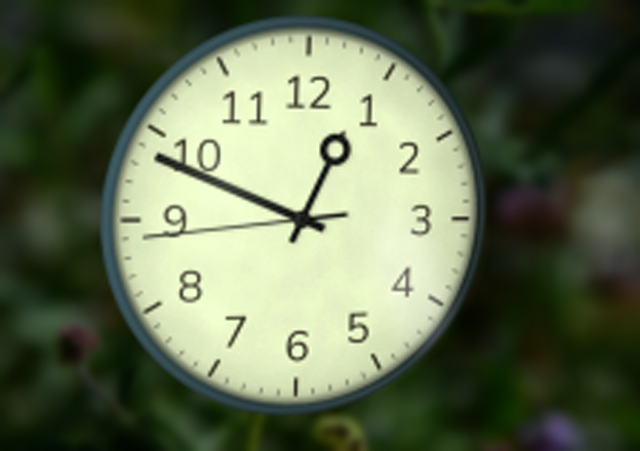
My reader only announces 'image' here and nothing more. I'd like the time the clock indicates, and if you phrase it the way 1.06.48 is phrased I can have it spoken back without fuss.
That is 12.48.44
